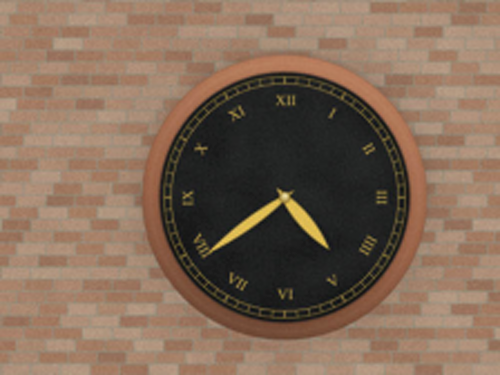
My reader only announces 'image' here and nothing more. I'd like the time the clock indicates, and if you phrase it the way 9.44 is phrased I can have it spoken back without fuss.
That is 4.39
